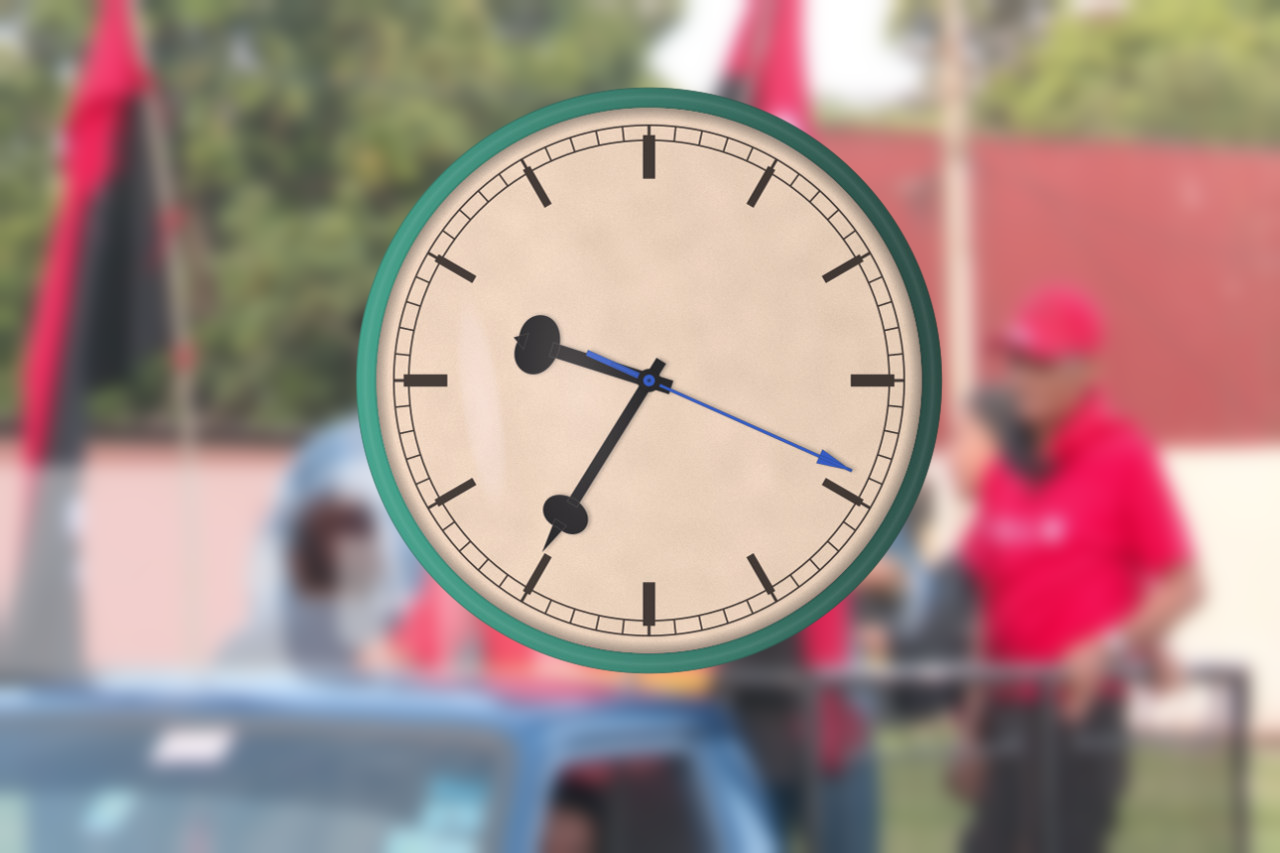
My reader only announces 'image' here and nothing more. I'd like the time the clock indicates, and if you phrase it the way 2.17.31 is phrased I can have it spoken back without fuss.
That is 9.35.19
